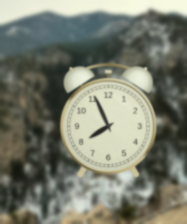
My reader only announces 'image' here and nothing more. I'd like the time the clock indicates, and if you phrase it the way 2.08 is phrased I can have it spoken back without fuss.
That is 7.56
